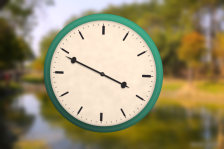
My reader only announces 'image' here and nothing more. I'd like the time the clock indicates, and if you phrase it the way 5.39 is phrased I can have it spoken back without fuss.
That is 3.49
